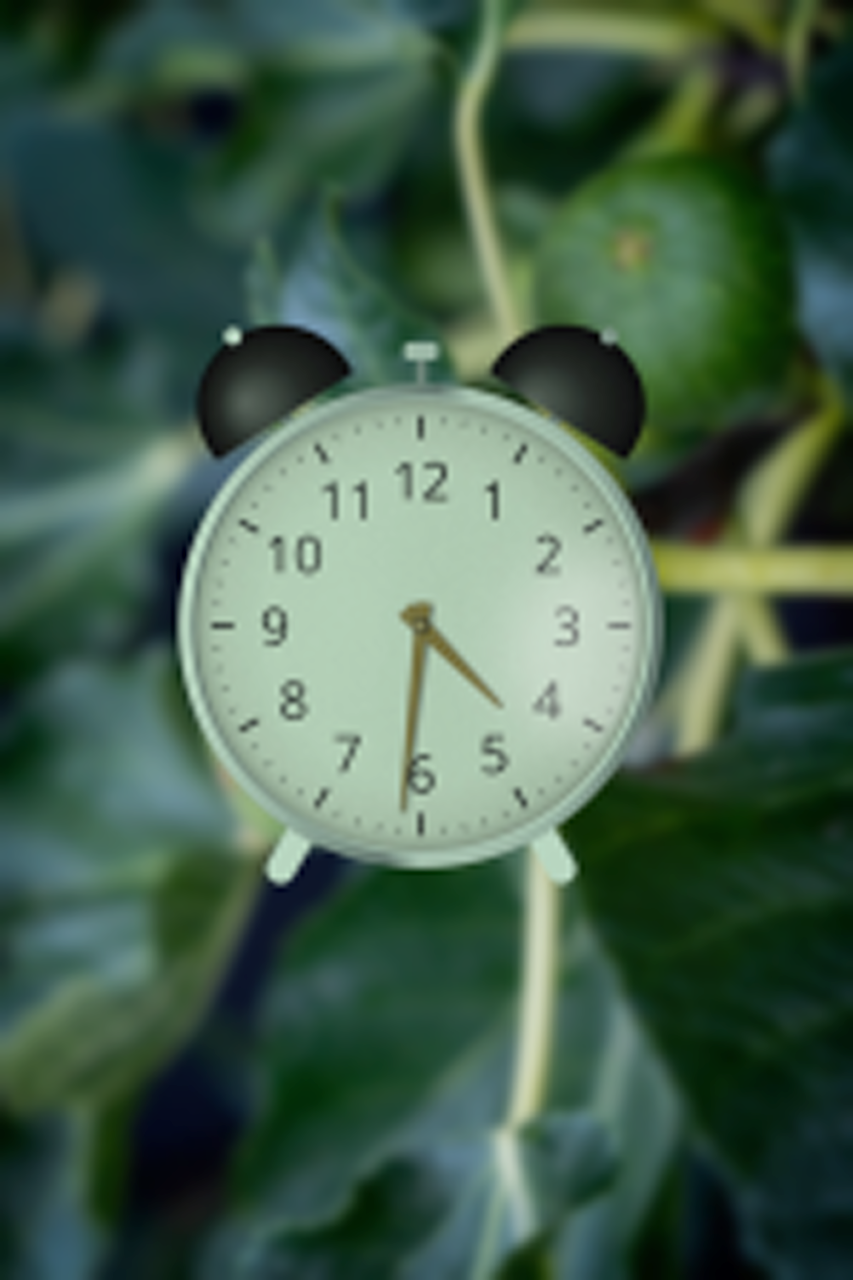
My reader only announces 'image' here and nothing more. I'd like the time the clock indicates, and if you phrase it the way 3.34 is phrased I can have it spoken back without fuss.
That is 4.31
